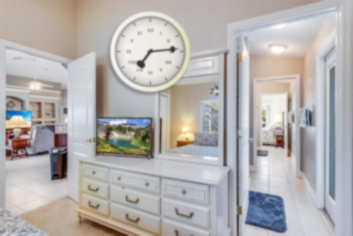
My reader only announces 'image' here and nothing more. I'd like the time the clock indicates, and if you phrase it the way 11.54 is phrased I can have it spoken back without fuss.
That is 7.14
